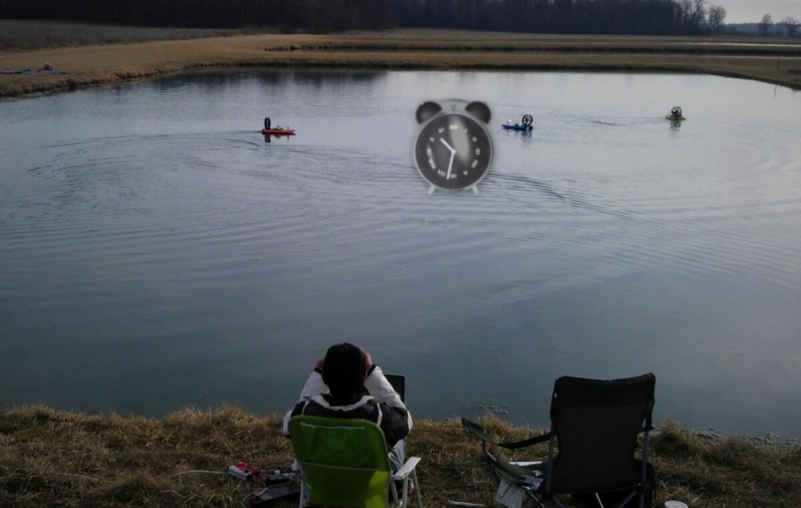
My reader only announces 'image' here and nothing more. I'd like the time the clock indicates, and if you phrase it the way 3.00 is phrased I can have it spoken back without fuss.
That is 10.32
